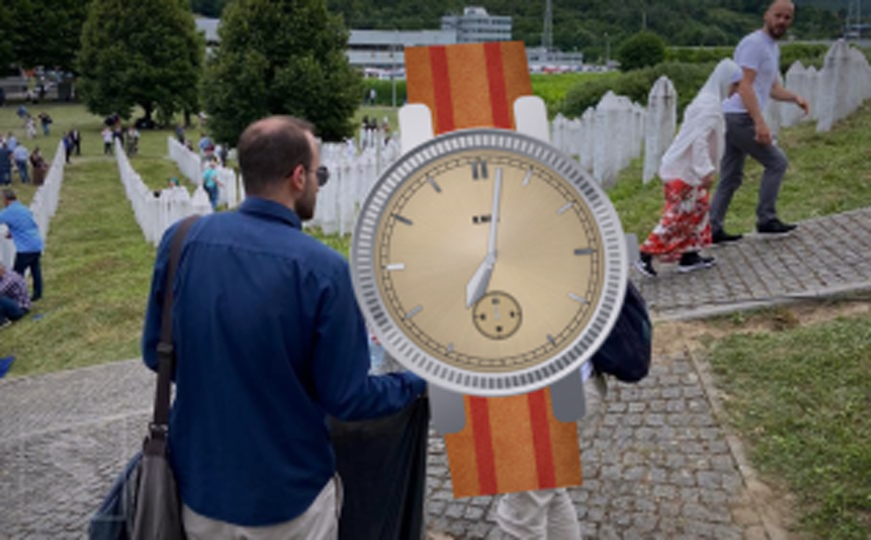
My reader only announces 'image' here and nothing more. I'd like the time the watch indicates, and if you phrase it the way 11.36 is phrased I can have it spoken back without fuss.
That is 7.02
